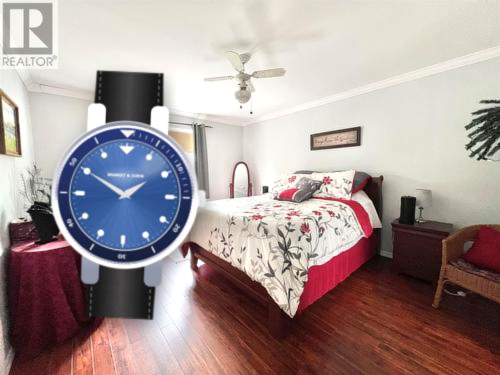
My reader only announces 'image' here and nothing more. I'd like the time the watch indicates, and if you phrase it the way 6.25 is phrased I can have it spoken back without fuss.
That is 1.50
